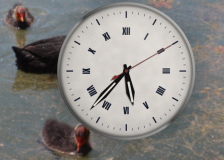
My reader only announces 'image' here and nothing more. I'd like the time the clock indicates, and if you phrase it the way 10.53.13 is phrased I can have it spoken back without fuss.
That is 5.37.10
